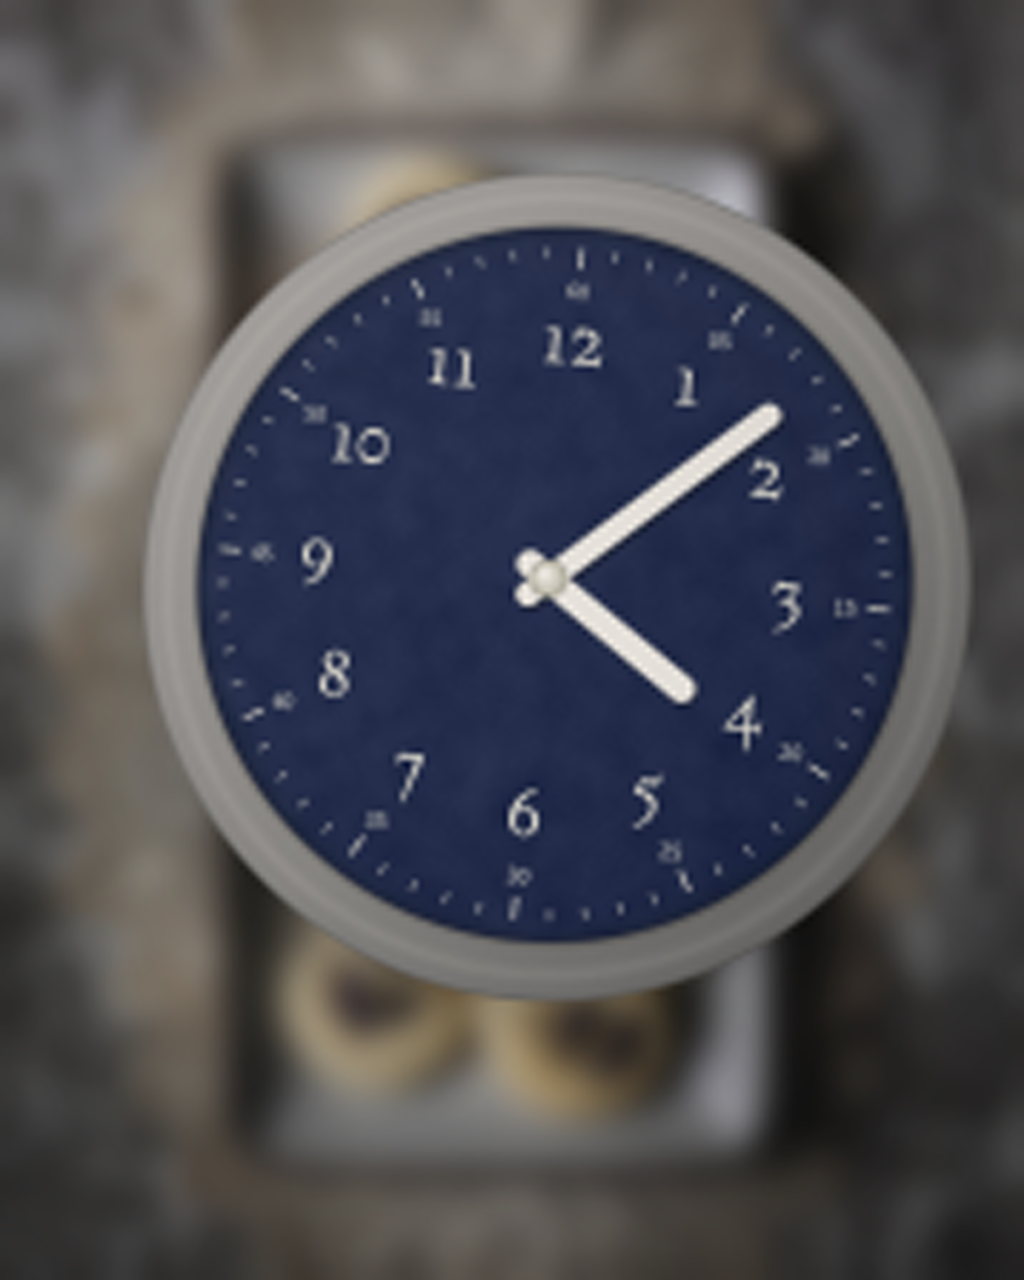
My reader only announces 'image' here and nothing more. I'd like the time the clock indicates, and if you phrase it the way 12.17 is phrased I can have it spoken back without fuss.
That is 4.08
